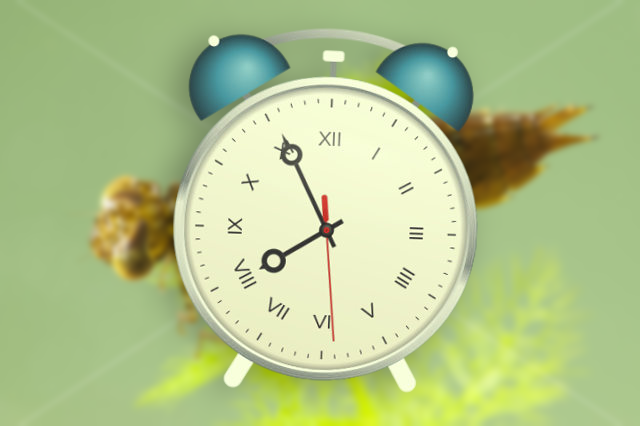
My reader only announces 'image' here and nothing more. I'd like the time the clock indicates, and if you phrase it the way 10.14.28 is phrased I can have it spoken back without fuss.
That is 7.55.29
